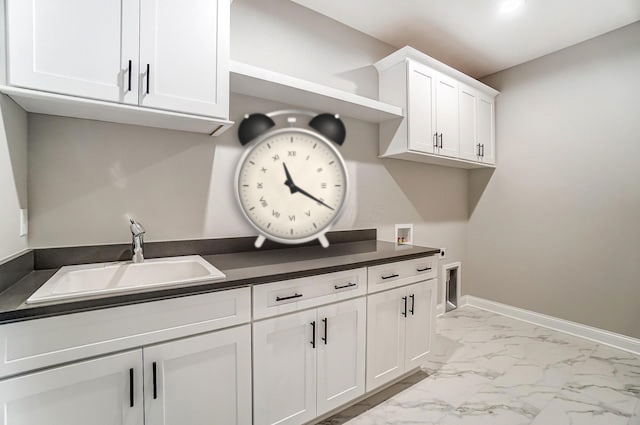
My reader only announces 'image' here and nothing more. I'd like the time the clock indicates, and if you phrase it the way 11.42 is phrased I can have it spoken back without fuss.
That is 11.20
